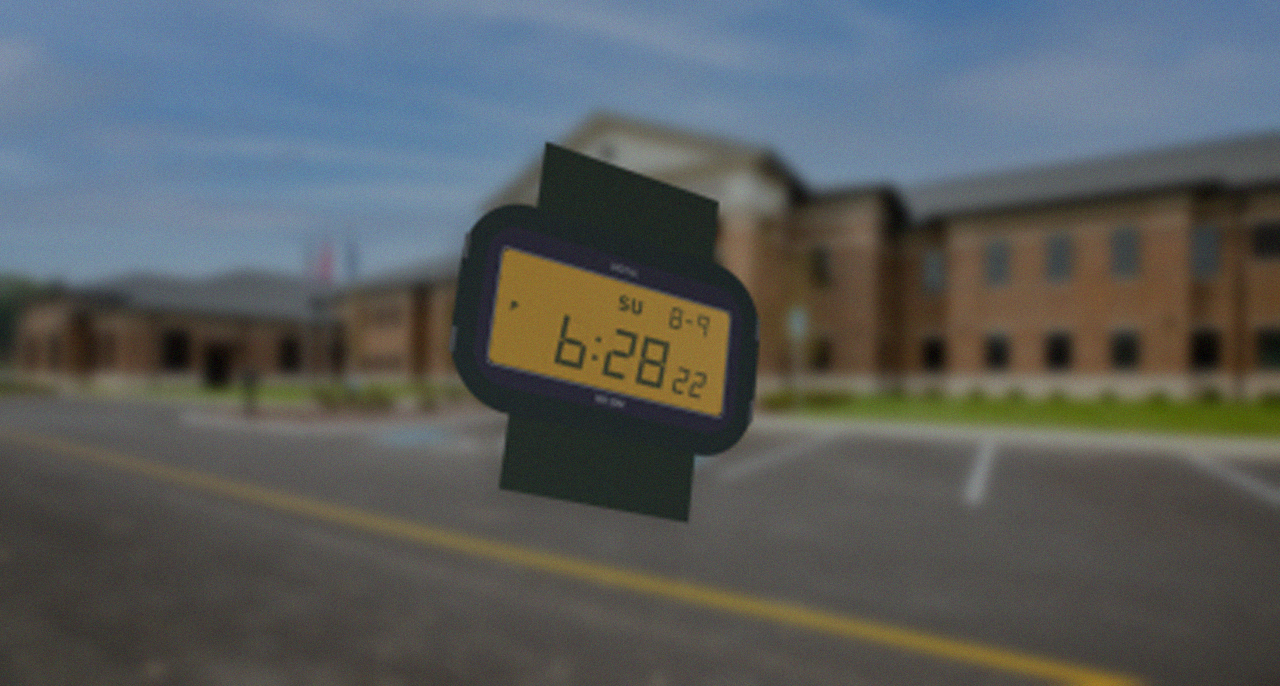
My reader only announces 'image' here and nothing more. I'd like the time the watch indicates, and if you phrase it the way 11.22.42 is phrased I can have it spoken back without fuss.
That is 6.28.22
